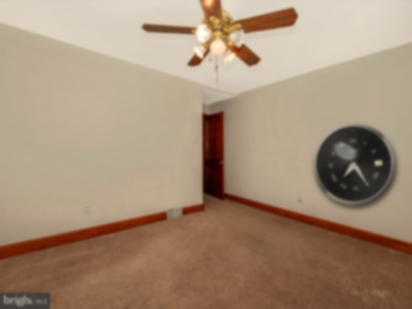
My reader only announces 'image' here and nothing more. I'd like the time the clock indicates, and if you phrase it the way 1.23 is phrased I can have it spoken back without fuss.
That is 7.25
